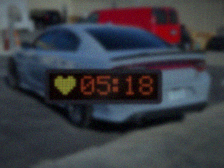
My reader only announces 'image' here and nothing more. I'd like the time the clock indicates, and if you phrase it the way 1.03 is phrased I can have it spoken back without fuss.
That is 5.18
